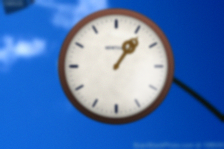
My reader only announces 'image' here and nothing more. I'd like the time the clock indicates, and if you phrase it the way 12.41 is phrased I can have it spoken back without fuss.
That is 1.06
